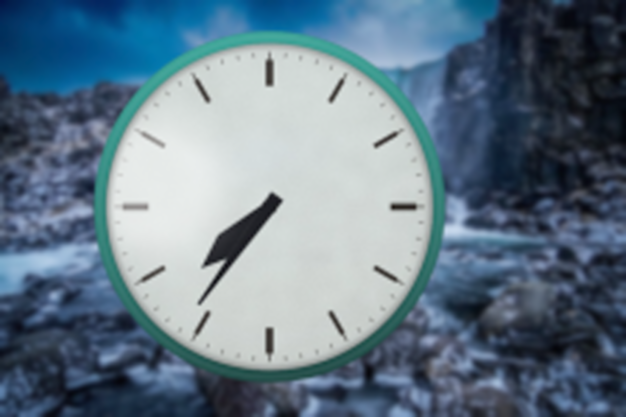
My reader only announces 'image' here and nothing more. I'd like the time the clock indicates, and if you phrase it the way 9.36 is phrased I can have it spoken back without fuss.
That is 7.36
